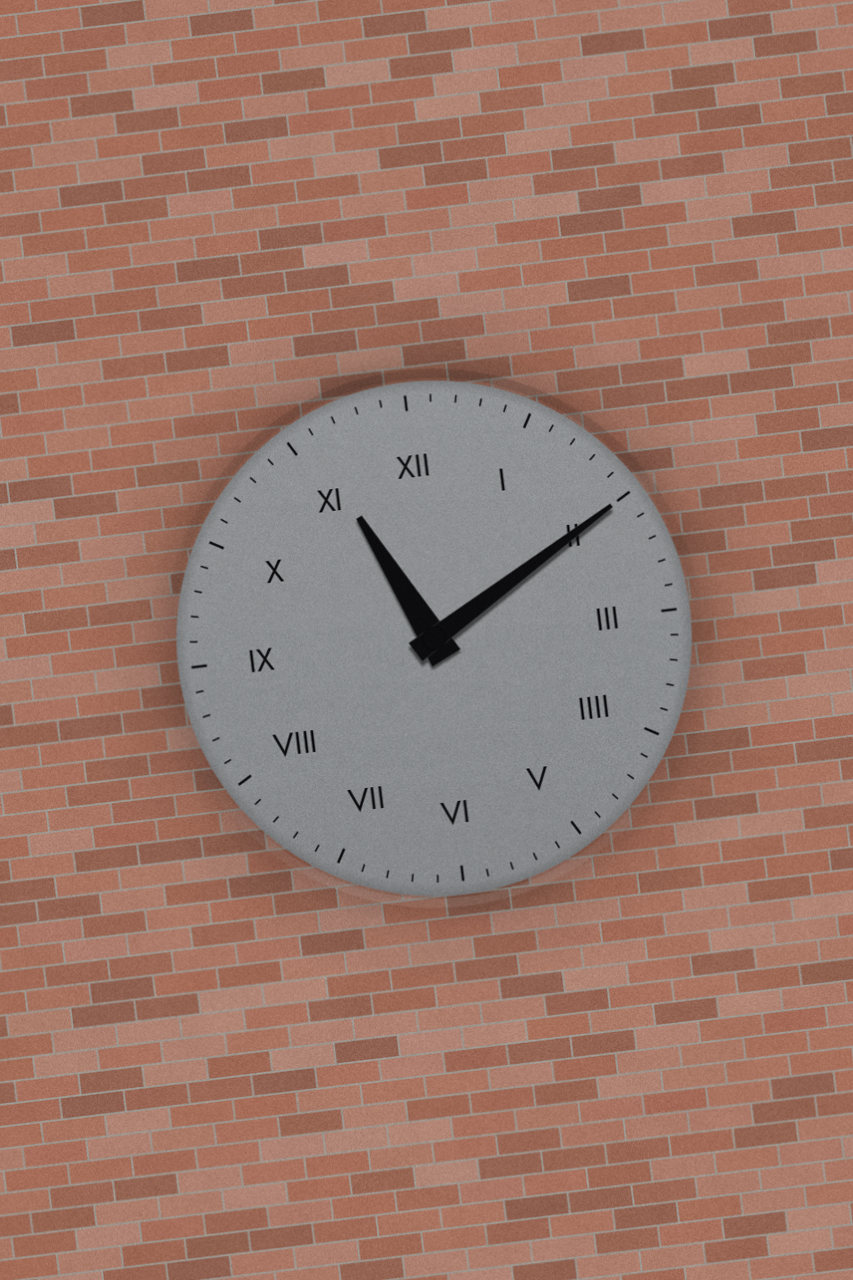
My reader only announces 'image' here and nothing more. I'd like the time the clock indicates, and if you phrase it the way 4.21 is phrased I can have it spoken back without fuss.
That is 11.10
